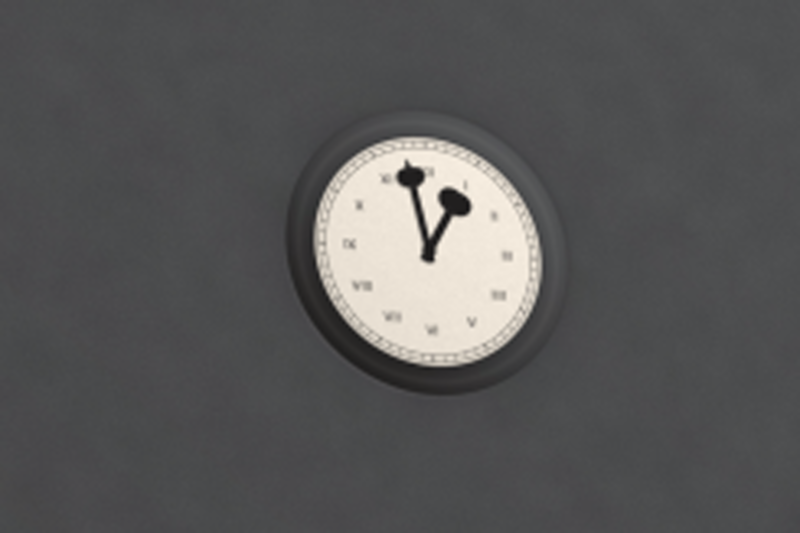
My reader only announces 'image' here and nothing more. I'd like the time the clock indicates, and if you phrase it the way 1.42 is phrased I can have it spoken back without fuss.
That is 12.58
